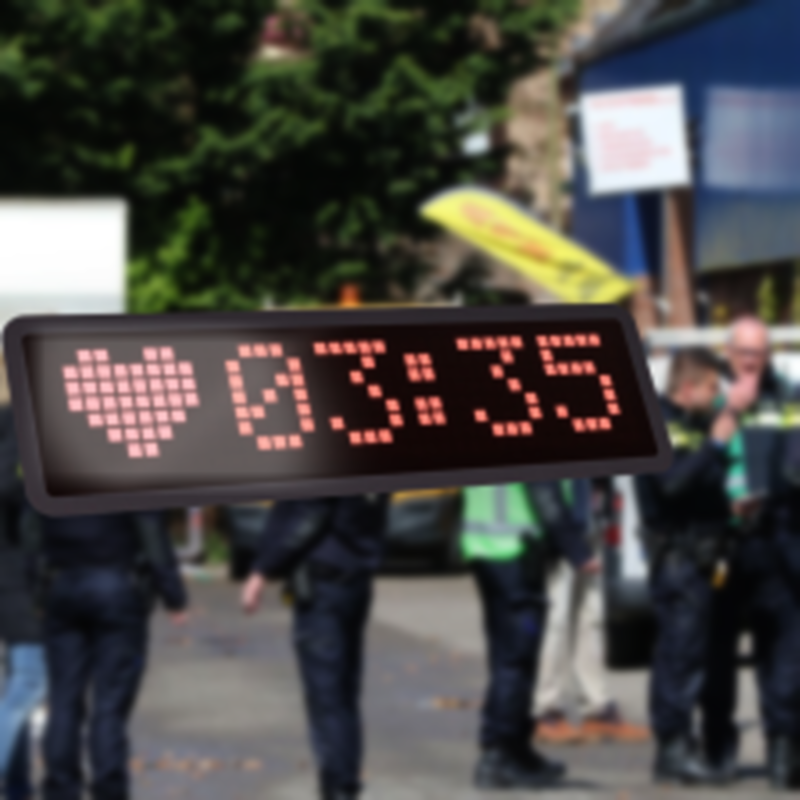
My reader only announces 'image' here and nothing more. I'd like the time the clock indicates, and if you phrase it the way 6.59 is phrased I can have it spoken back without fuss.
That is 3.35
